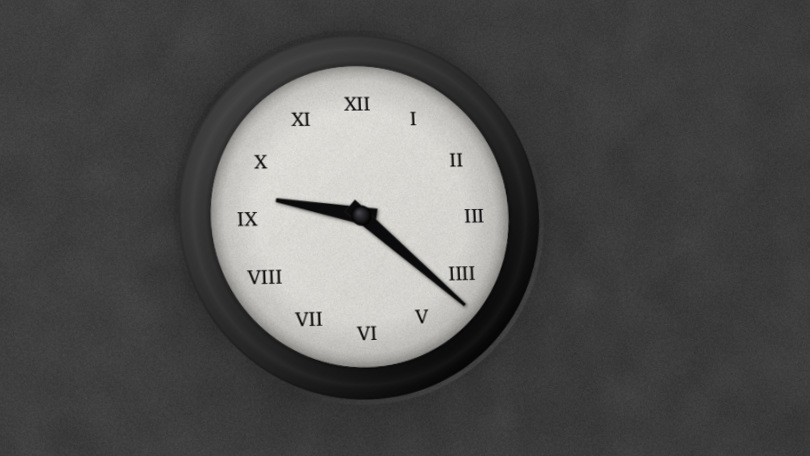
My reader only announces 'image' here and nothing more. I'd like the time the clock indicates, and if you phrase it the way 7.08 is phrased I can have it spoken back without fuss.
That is 9.22
